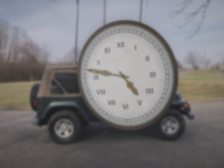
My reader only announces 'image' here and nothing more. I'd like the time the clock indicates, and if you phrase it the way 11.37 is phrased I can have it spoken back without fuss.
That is 4.47
